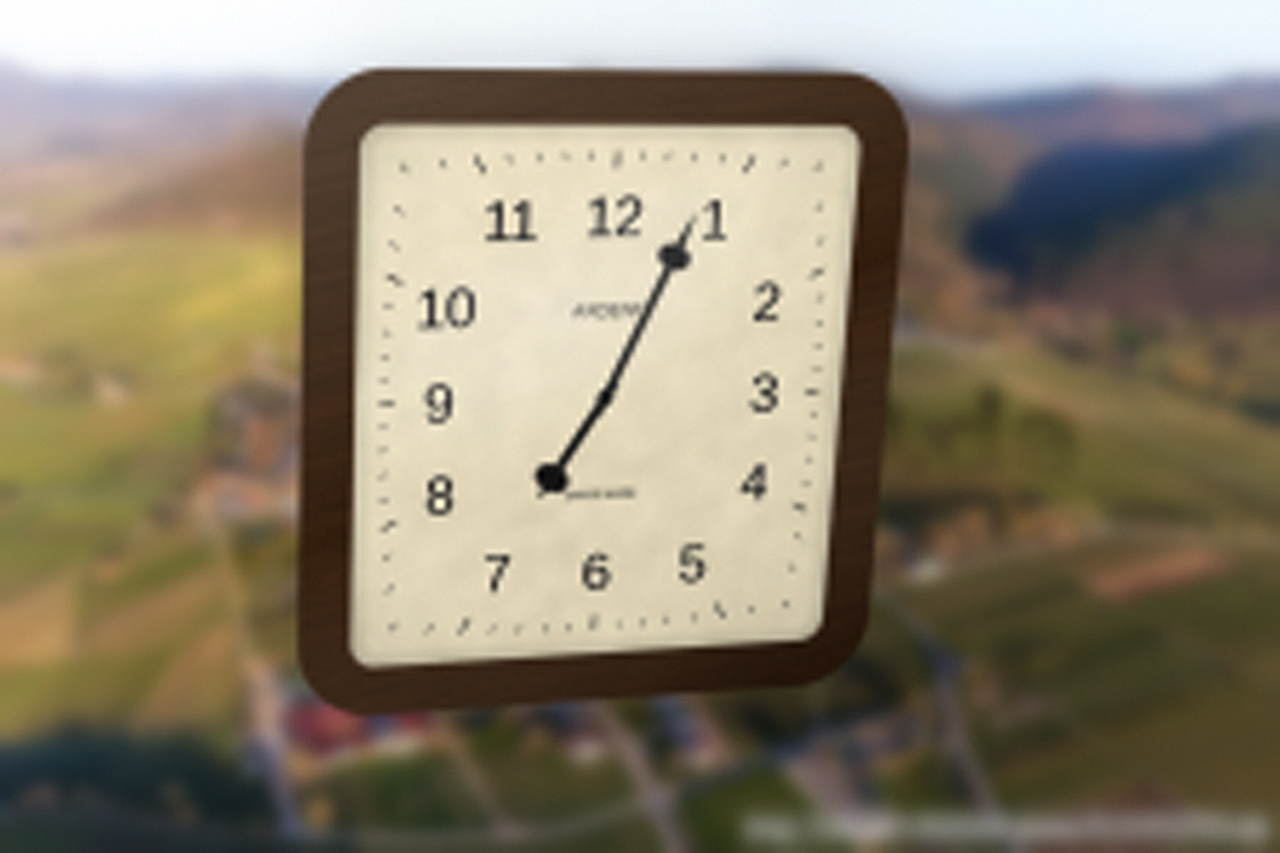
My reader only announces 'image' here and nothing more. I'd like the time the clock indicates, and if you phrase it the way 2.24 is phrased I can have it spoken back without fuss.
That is 7.04
